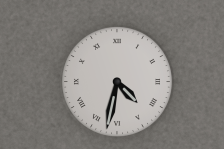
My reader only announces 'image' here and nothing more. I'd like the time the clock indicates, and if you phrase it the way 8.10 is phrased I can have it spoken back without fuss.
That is 4.32
